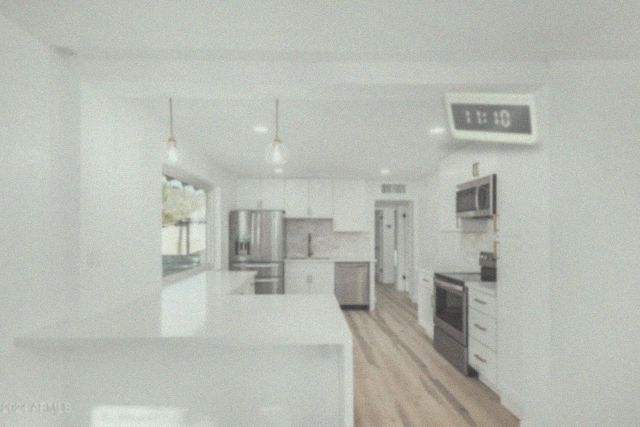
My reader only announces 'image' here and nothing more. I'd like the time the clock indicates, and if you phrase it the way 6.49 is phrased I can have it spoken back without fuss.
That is 11.10
